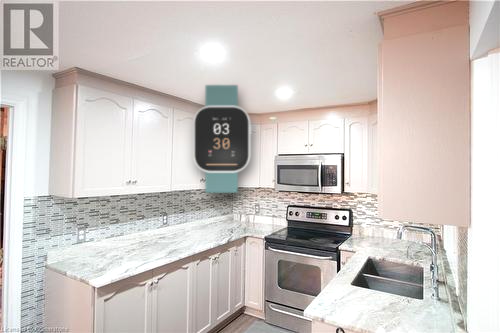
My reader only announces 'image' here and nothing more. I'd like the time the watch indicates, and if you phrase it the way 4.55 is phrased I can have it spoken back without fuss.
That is 3.30
